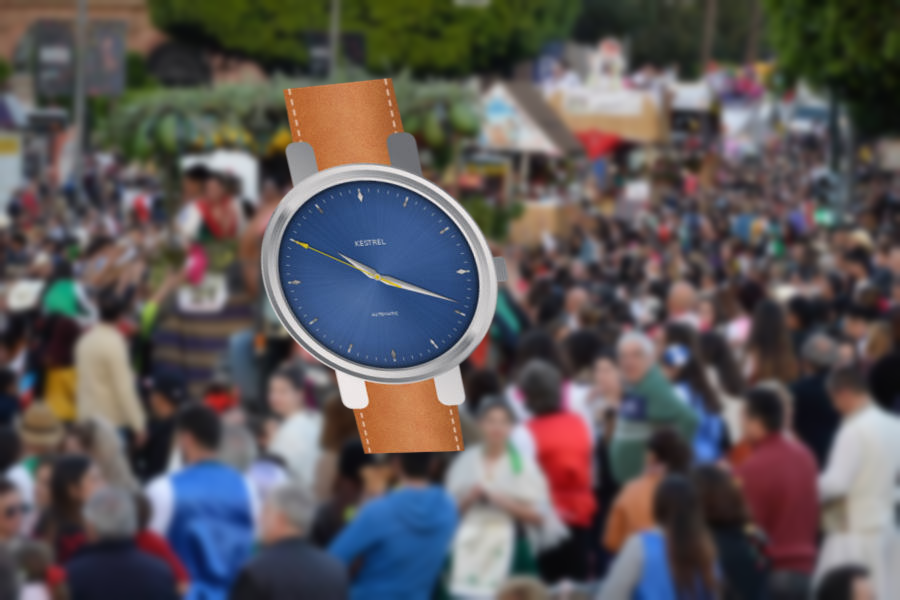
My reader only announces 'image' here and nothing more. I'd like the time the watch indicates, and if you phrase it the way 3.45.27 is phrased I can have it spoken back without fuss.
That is 10.18.50
